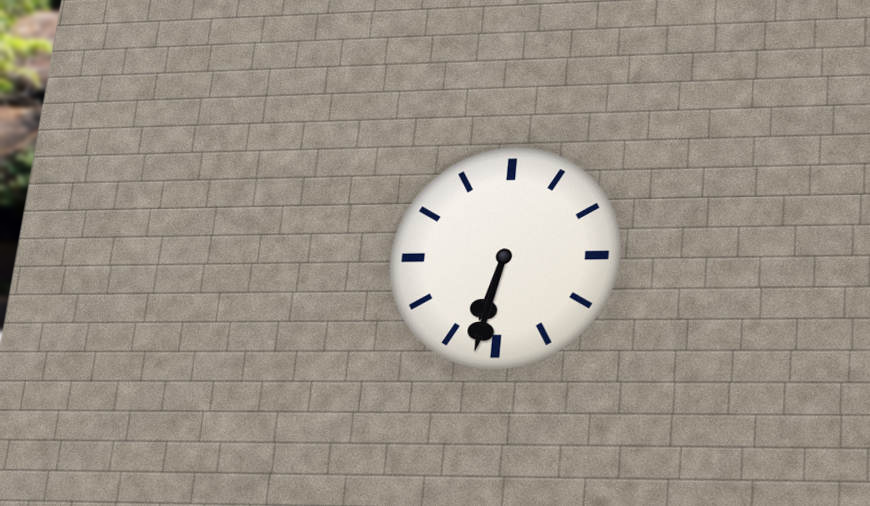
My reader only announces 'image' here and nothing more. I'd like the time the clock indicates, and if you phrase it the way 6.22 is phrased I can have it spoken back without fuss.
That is 6.32
